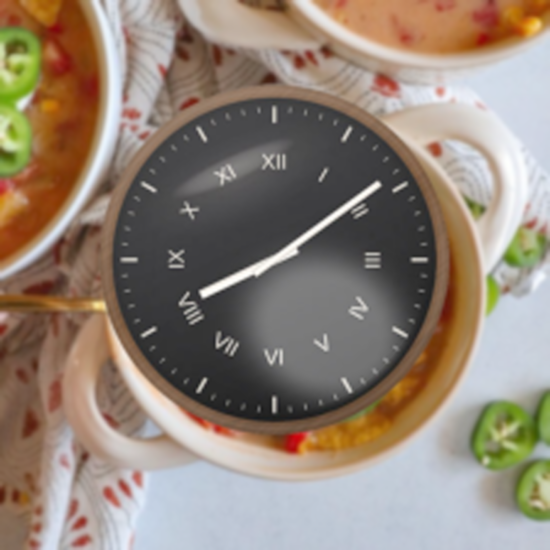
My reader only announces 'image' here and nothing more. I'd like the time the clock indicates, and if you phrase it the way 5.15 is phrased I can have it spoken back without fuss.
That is 8.09
